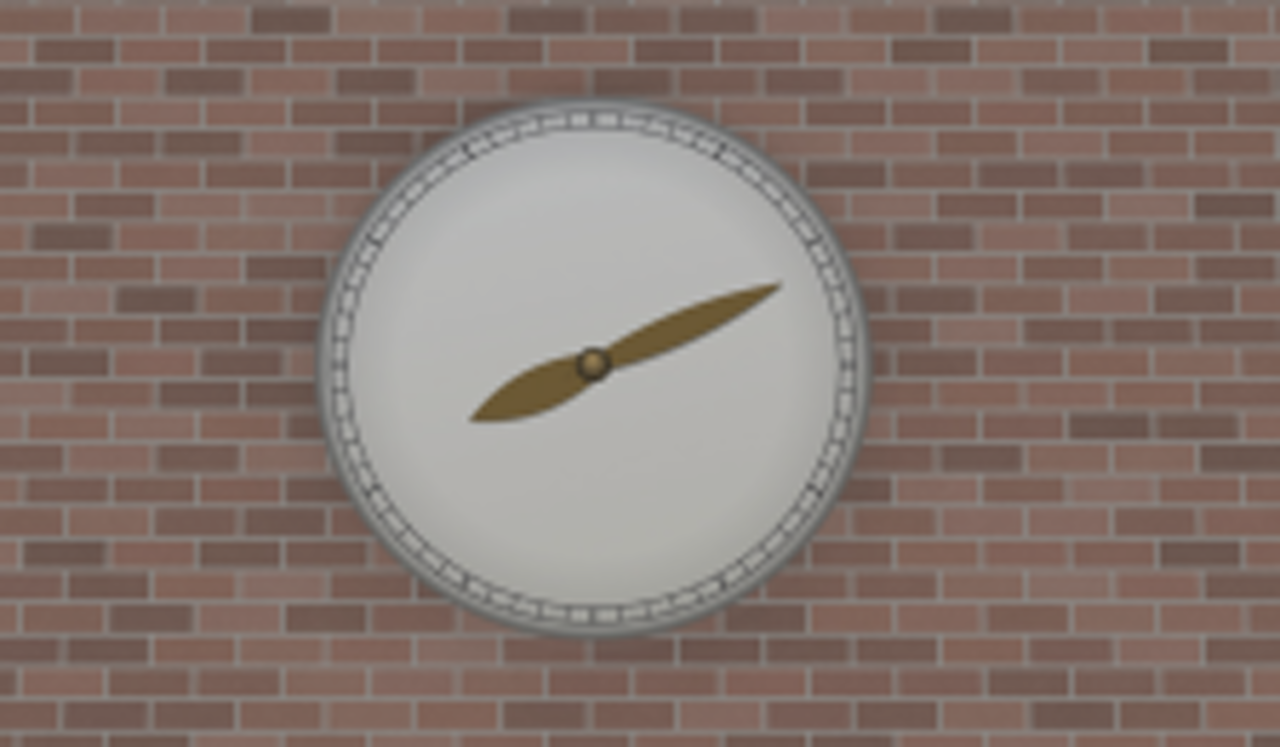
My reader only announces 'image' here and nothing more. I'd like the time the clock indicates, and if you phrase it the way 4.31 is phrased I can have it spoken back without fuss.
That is 8.11
